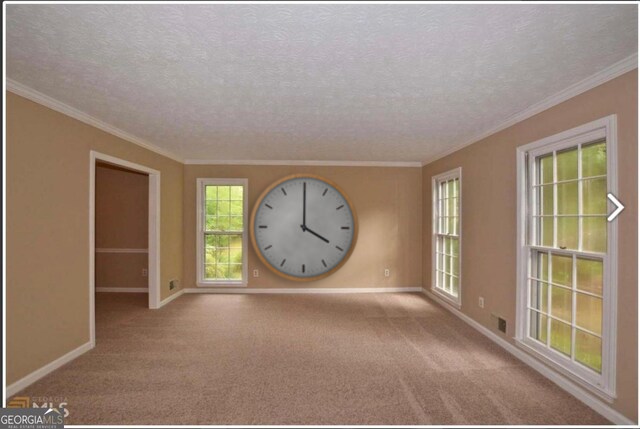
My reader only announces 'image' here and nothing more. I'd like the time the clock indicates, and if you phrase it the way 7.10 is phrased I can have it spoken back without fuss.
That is 4.00
